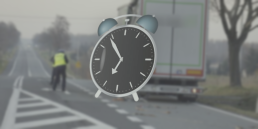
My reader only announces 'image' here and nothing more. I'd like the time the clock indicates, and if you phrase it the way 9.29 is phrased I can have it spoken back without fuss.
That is 6.54
